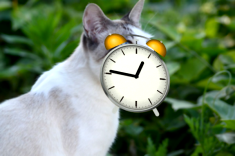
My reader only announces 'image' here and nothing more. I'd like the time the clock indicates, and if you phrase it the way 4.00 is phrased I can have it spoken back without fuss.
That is 12.46
